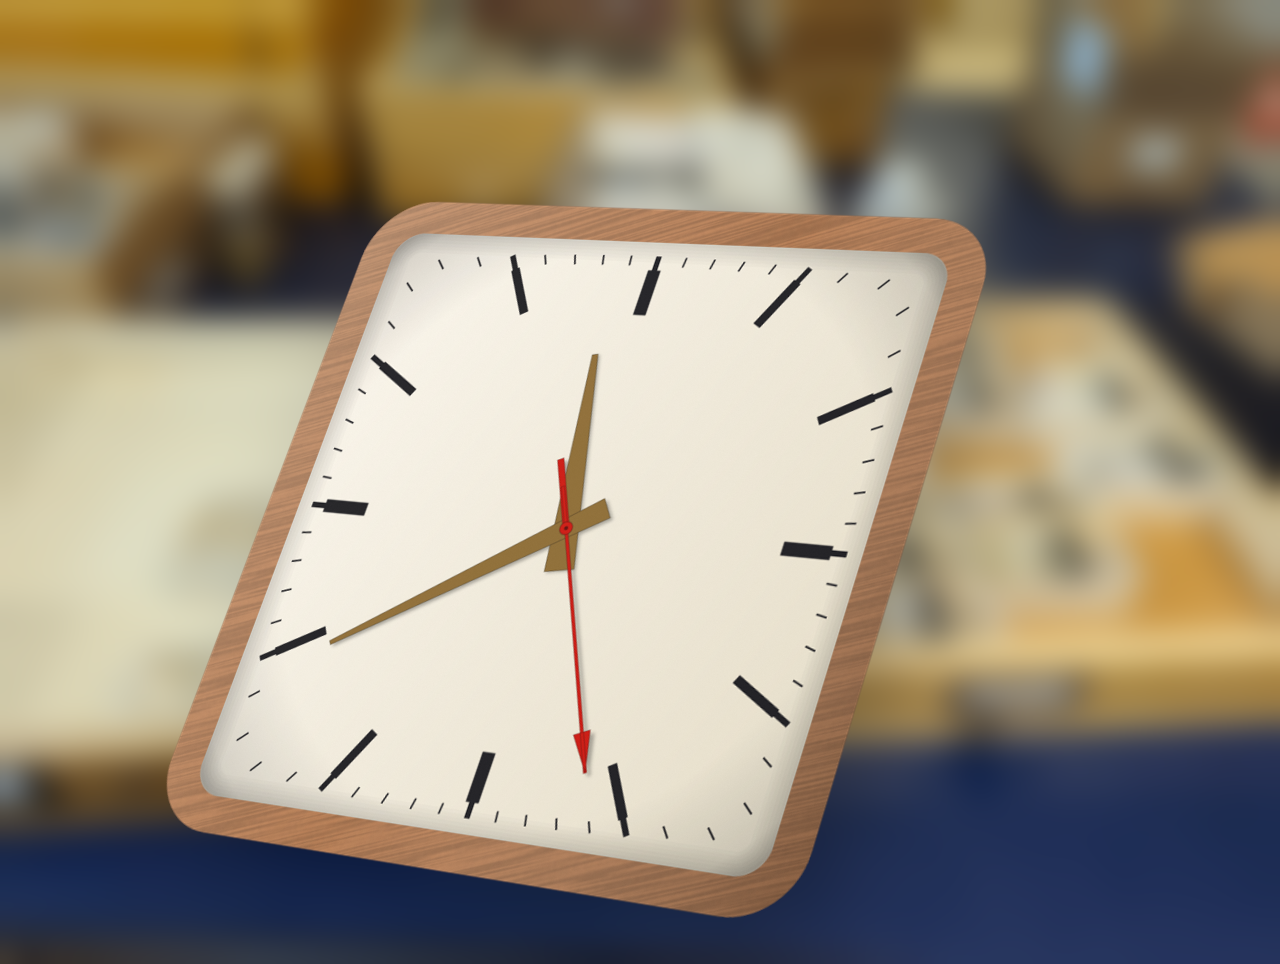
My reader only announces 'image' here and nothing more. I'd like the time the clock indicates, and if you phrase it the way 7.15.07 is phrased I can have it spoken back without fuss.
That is 11.39.26
